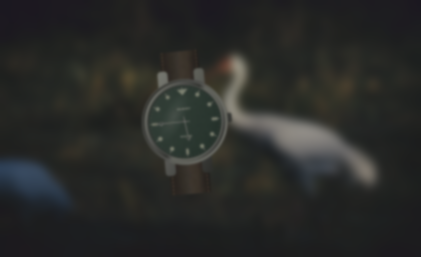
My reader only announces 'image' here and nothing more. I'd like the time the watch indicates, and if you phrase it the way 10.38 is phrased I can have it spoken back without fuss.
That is 5.45
